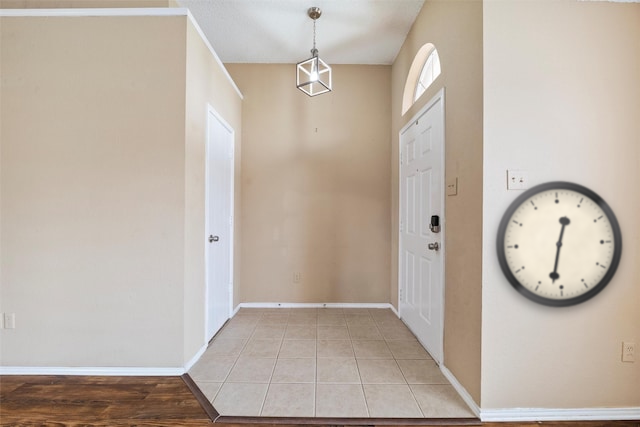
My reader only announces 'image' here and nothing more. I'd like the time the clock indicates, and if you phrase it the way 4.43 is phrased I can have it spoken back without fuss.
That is 12.32
